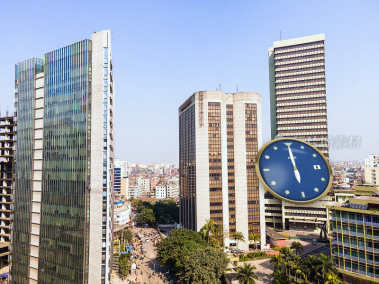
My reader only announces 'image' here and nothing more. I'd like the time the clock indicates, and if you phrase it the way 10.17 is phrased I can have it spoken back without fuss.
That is 6.00
